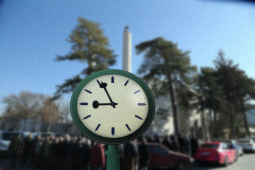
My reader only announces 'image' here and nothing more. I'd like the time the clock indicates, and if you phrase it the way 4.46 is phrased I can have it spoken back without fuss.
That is 8.56
